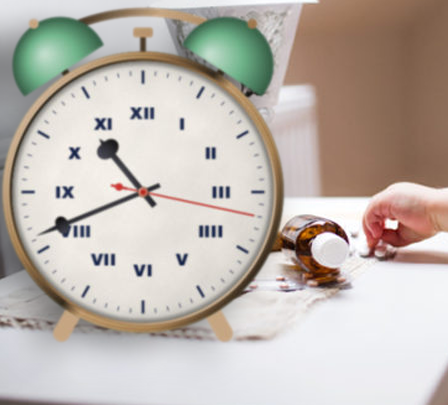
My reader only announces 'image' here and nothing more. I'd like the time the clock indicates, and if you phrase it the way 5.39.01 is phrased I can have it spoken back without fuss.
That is 10.41.17
